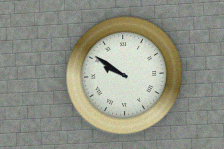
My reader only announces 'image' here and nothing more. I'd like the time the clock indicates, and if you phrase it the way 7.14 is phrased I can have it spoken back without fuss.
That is 9.51
